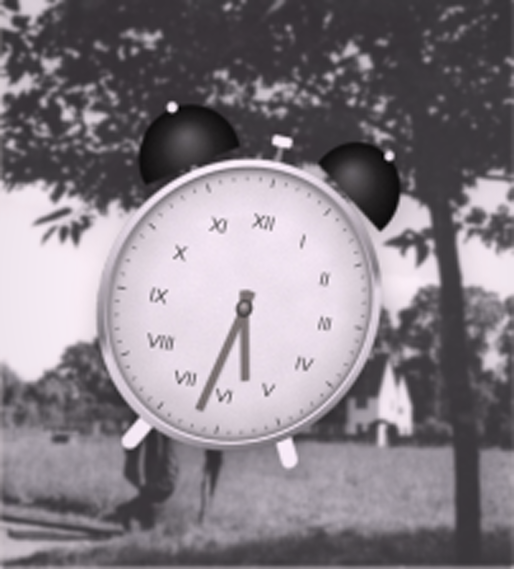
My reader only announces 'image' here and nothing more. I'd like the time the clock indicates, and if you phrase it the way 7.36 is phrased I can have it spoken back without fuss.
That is 5.32
